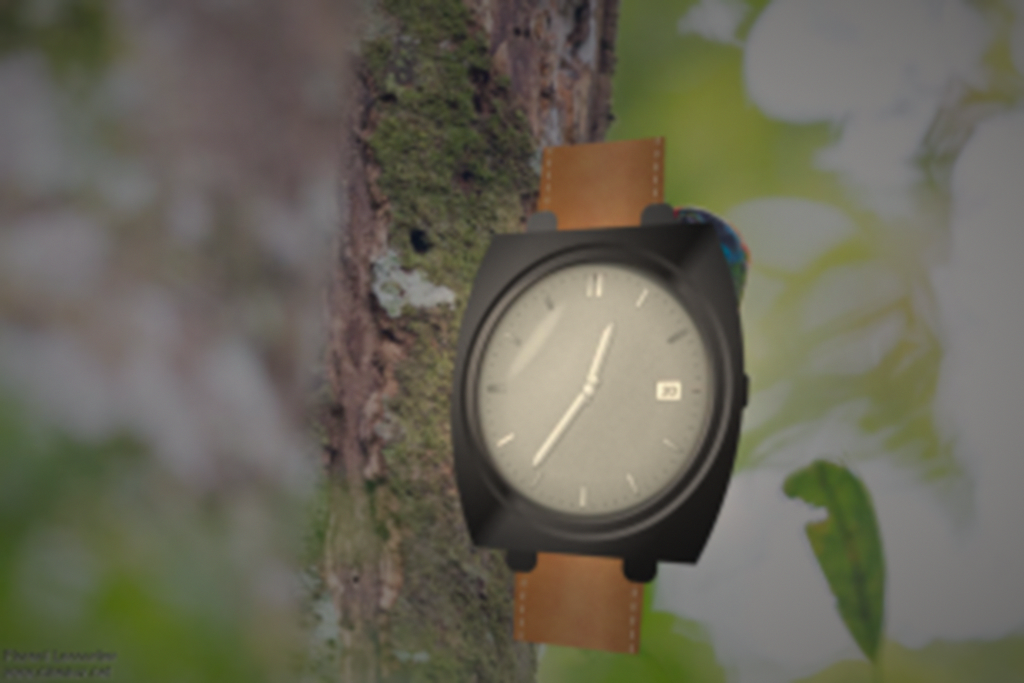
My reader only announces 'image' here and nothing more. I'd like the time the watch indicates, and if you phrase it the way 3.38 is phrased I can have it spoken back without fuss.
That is 12.36
